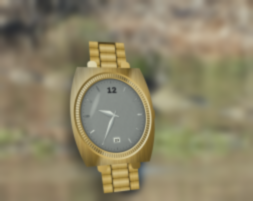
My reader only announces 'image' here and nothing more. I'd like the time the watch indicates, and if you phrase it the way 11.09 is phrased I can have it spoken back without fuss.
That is 9.35
